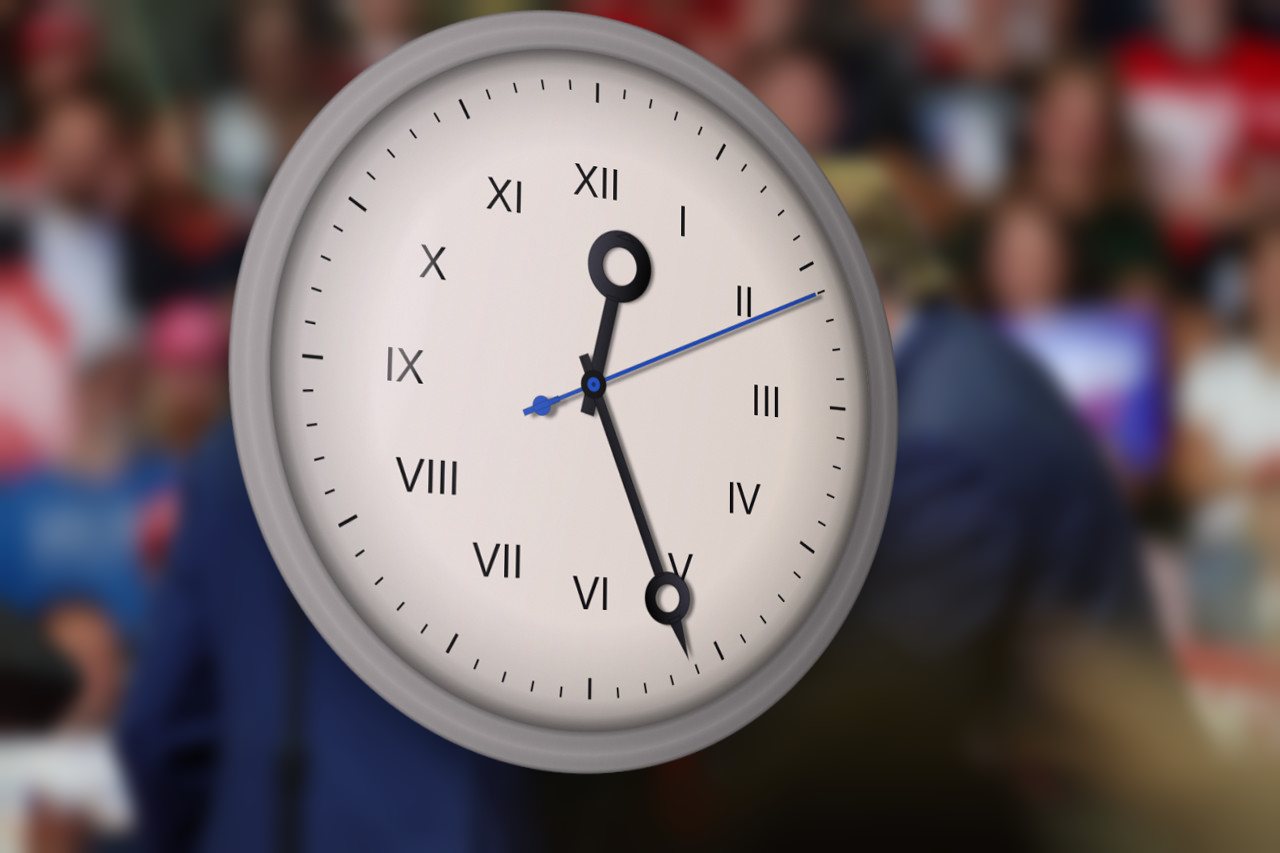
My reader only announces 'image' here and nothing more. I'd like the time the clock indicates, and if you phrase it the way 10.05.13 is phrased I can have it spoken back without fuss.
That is 12.26.11
